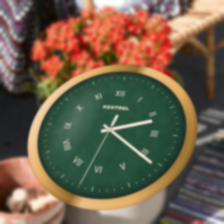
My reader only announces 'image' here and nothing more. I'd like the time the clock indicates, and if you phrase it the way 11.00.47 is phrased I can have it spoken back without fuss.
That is 2.20.32
